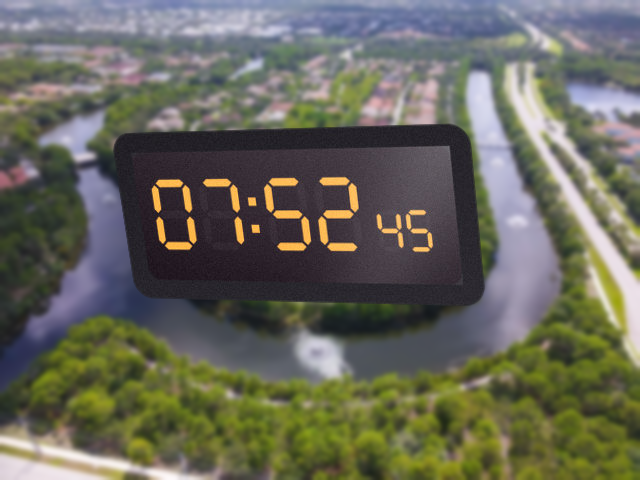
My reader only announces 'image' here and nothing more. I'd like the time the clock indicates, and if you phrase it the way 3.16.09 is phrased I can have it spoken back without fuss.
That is 7.52.45
